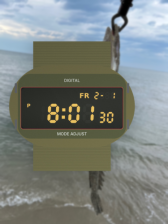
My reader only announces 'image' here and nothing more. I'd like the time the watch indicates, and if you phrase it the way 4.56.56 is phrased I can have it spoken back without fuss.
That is 8.01.30
